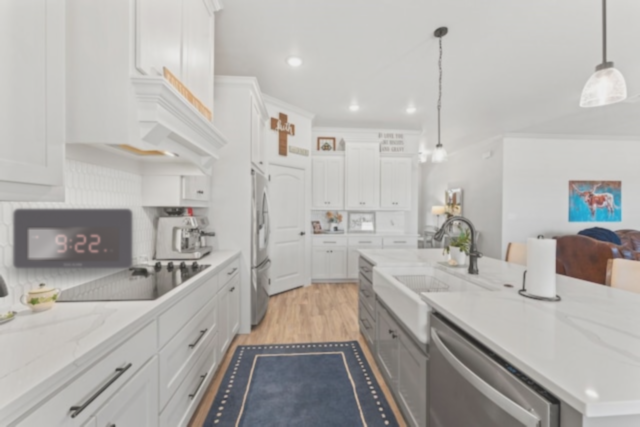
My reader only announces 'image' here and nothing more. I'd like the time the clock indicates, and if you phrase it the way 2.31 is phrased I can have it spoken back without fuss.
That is 9.22
